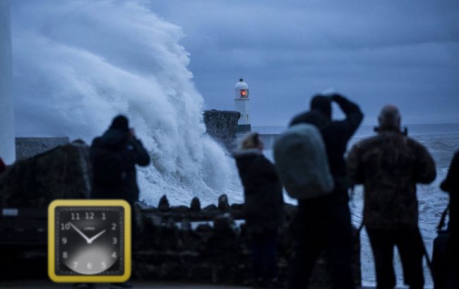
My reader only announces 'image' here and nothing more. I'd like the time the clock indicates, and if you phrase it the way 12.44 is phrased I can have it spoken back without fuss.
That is 1.52
